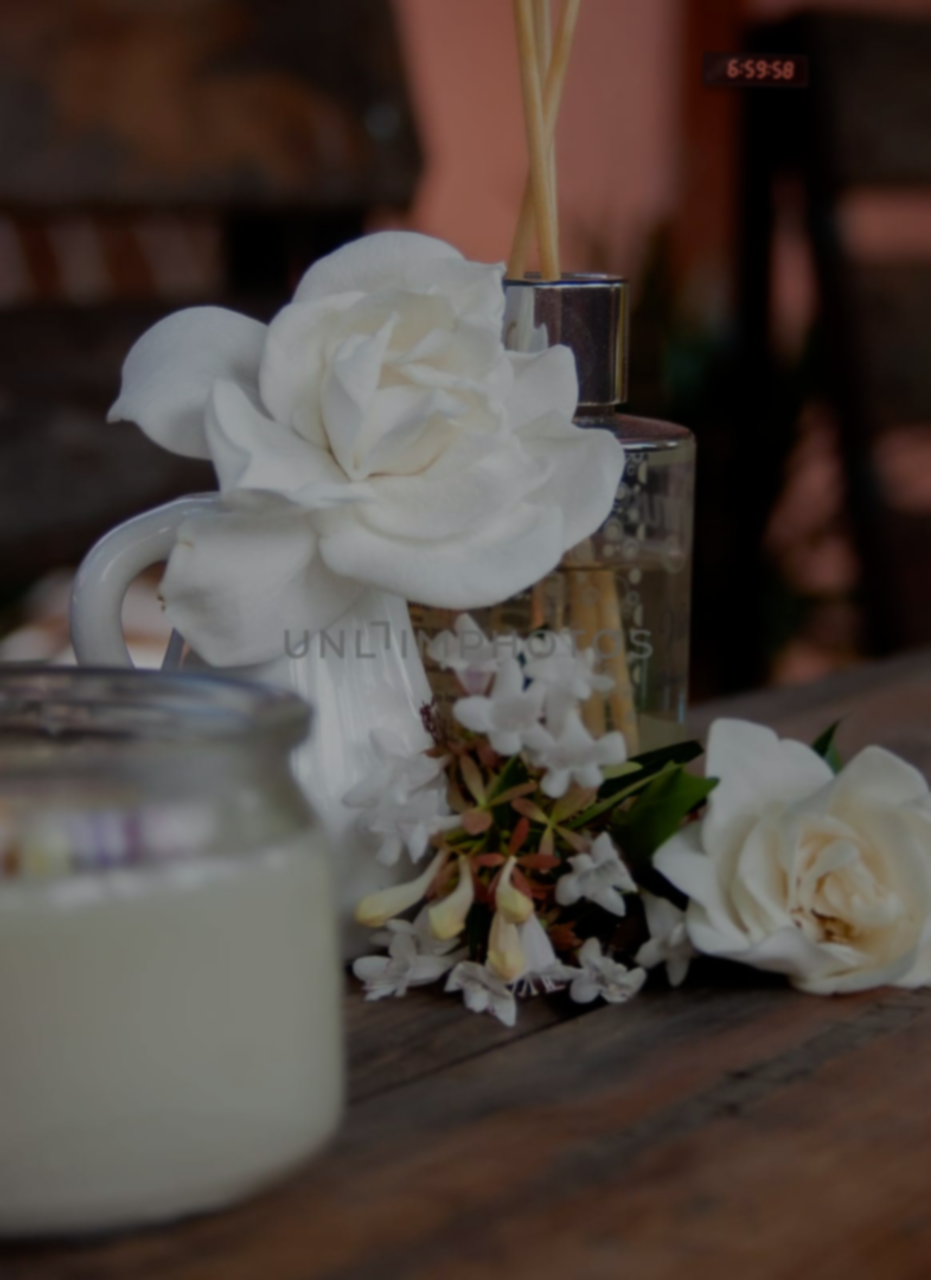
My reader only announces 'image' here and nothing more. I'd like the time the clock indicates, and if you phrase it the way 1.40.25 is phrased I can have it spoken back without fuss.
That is 6.59.58
